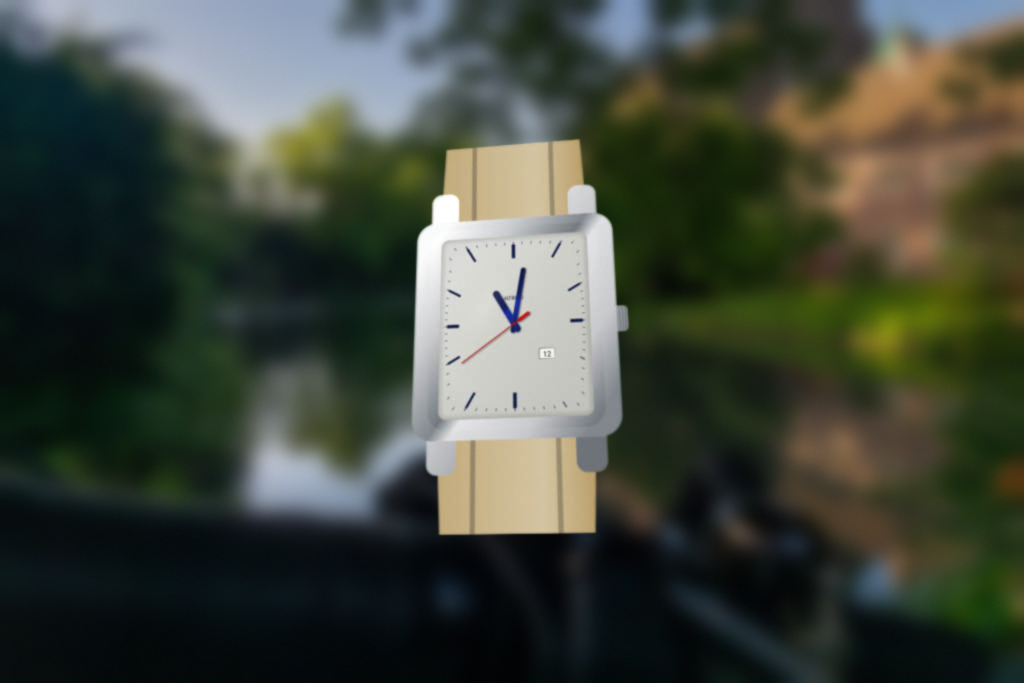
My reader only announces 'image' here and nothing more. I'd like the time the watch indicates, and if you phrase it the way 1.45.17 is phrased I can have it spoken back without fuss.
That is 11.01.39
